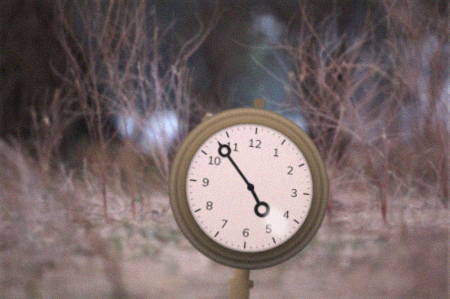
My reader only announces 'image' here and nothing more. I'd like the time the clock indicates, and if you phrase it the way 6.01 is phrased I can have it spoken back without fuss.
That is 4.53
